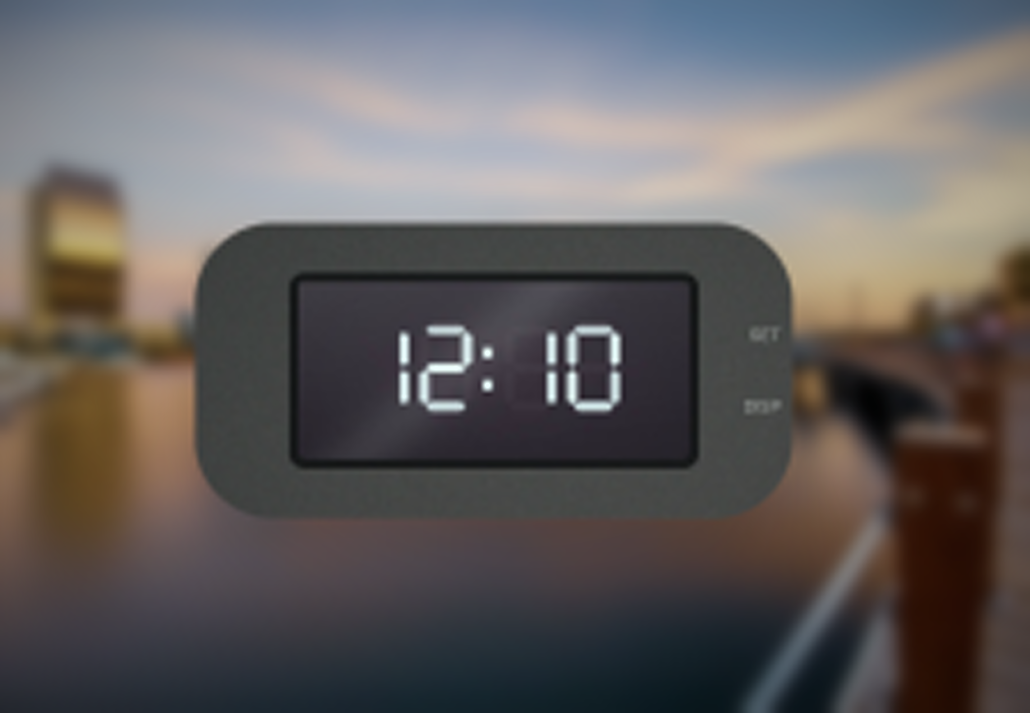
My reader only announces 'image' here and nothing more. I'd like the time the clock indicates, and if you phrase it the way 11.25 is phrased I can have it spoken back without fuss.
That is 12.10
